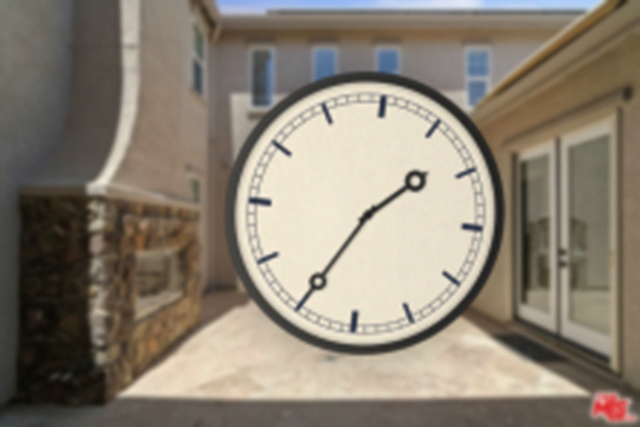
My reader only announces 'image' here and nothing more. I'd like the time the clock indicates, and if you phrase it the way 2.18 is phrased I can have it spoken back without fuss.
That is 1.35
